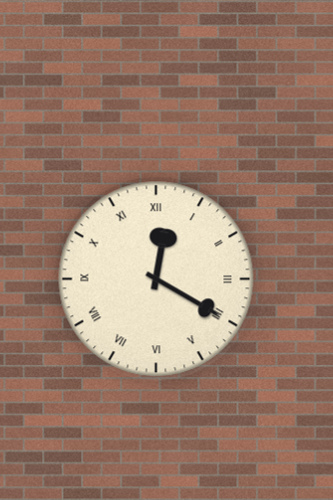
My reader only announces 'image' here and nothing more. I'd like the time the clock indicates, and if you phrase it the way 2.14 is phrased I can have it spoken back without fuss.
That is 12.20
